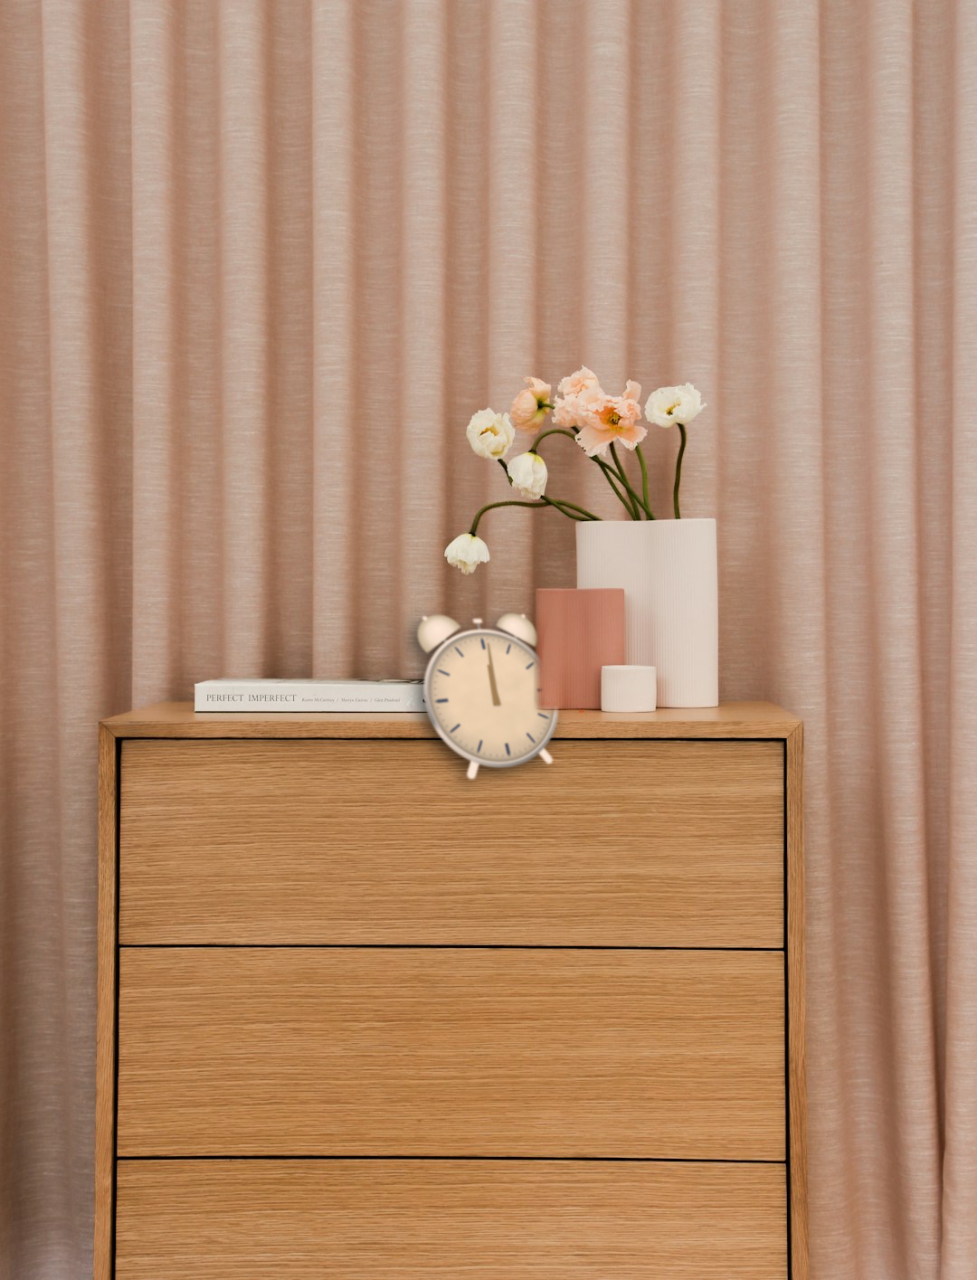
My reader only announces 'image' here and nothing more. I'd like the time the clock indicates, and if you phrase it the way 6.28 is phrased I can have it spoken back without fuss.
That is 12.01
